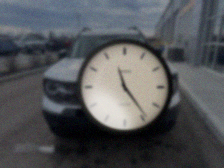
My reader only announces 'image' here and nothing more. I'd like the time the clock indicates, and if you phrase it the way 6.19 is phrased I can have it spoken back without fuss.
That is 11.24
